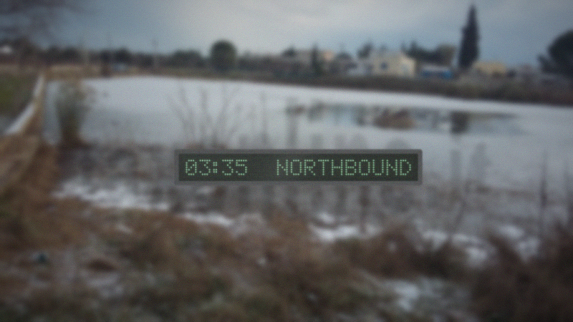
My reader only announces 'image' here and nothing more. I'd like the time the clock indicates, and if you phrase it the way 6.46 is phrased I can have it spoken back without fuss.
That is 3.35
